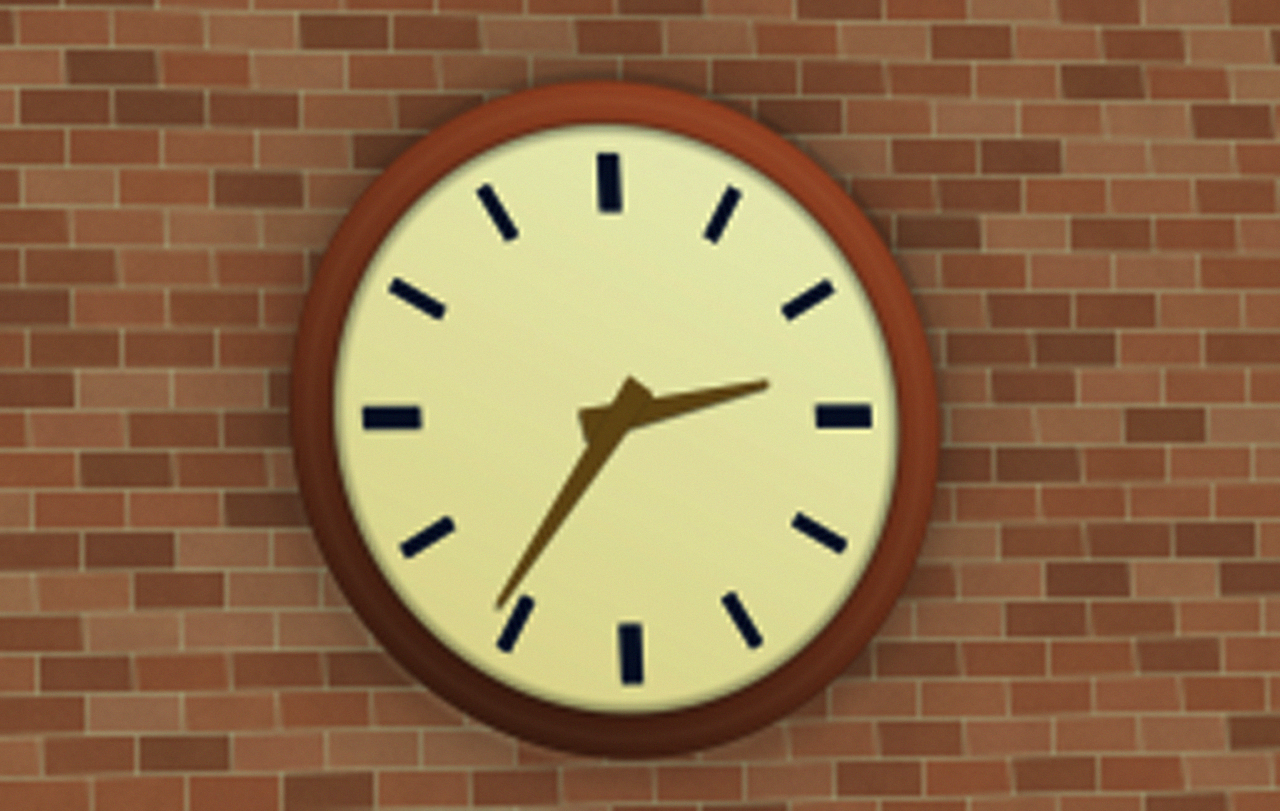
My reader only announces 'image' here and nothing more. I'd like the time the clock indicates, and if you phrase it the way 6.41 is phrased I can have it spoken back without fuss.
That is 2.36
